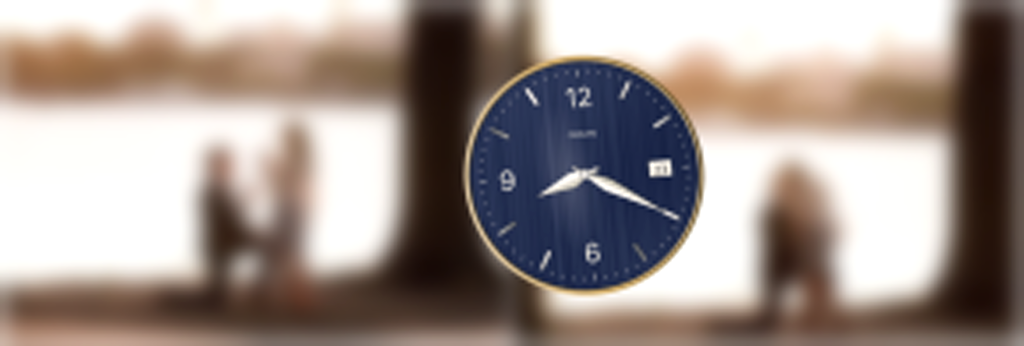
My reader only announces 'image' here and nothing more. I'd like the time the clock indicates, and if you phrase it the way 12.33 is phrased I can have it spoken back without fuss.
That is 8.20
